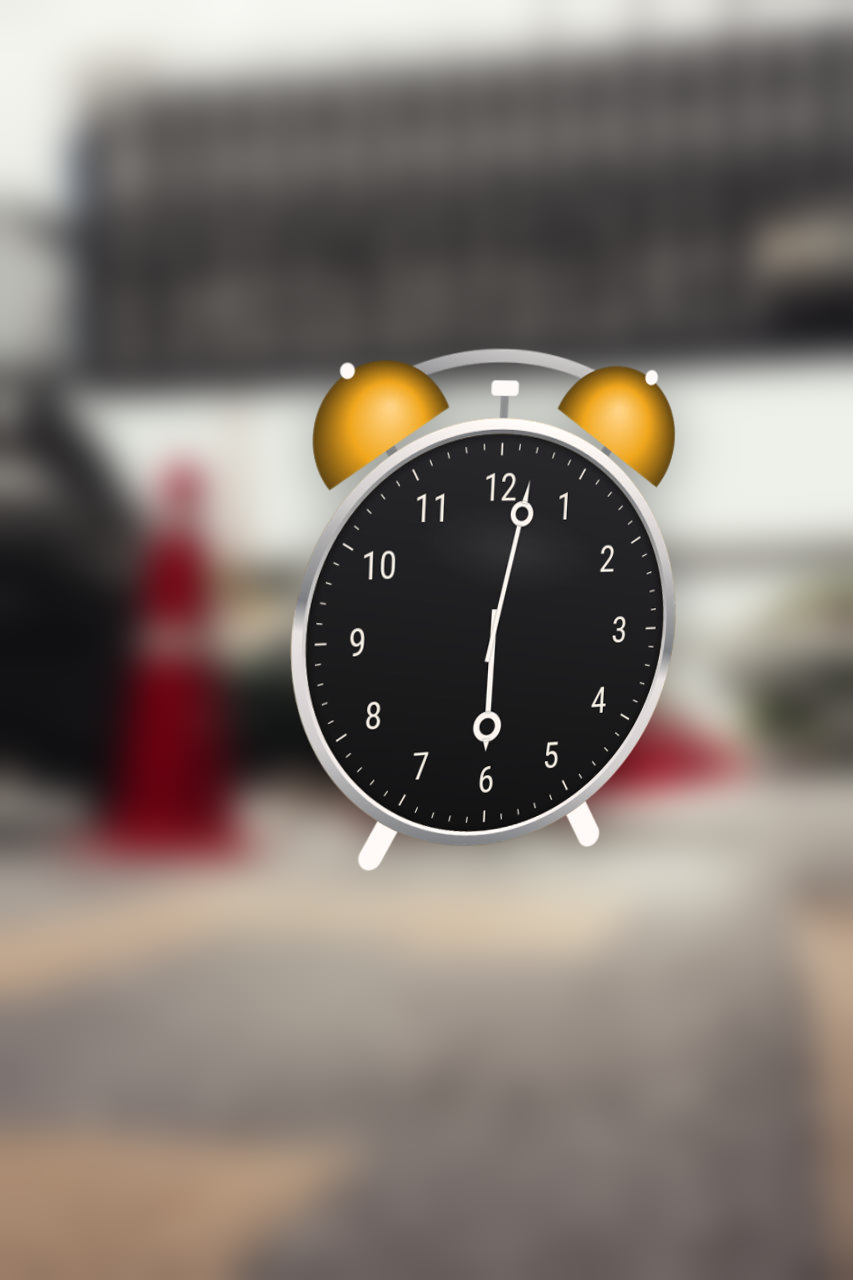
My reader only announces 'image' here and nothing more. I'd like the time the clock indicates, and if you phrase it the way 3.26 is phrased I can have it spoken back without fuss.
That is 6.02
